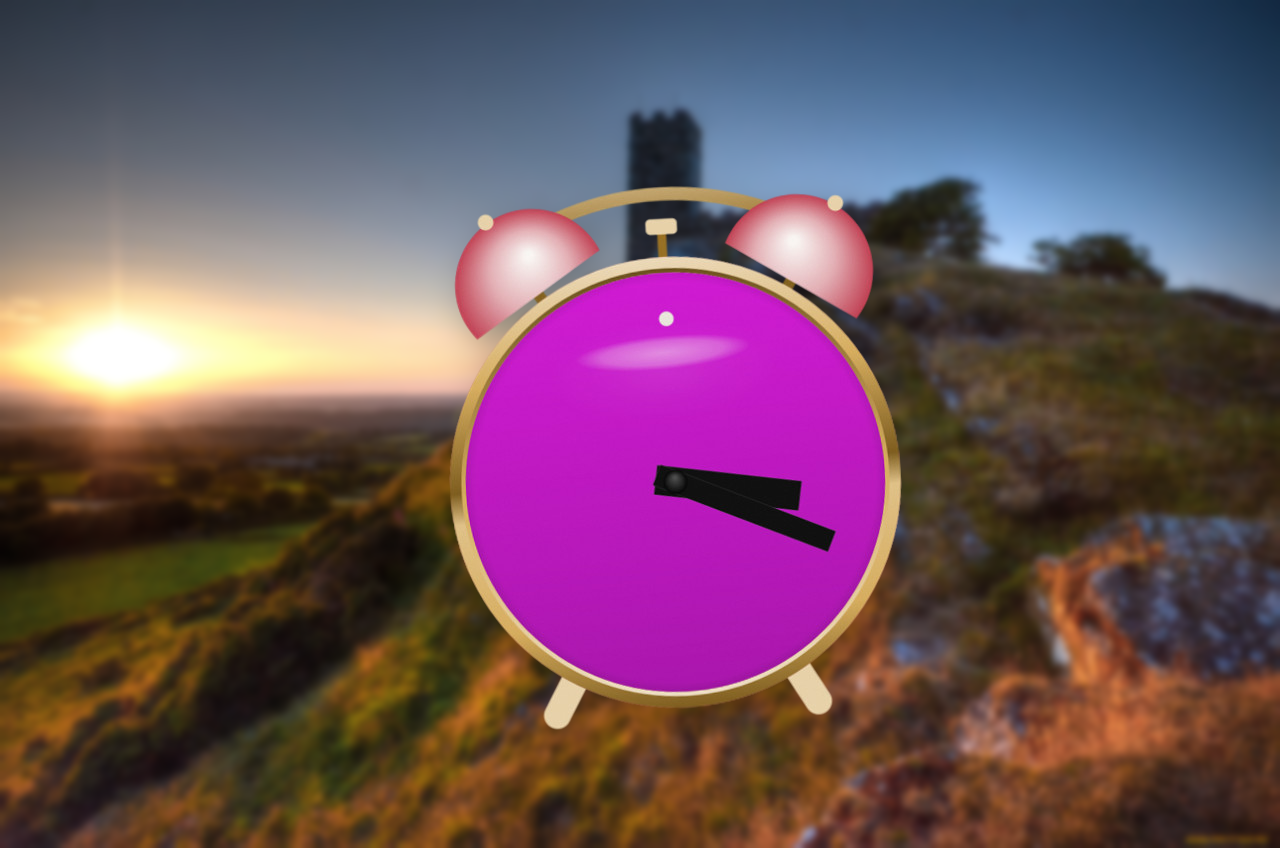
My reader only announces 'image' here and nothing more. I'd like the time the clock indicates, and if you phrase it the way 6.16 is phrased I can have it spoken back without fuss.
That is 3.19
